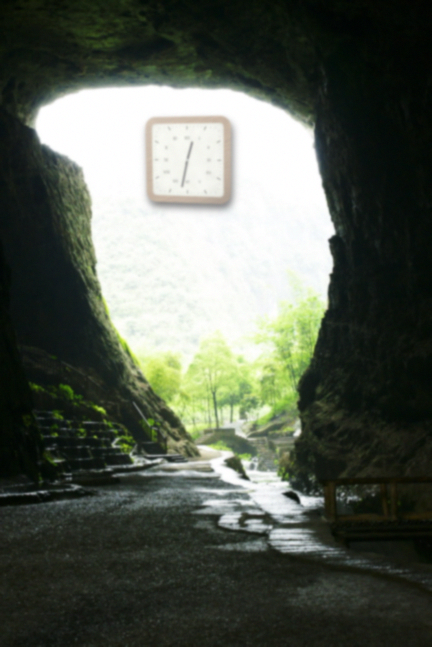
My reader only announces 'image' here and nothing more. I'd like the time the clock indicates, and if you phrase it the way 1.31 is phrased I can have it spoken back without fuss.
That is 12.32
